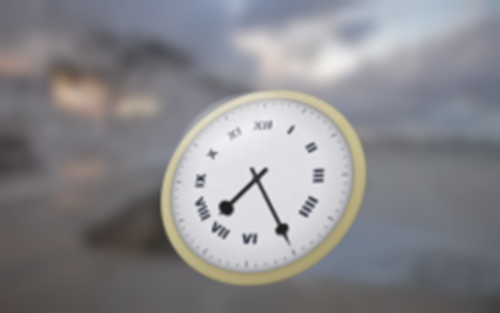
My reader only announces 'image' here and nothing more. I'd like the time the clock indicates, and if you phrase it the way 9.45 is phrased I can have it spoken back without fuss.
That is 7.25
